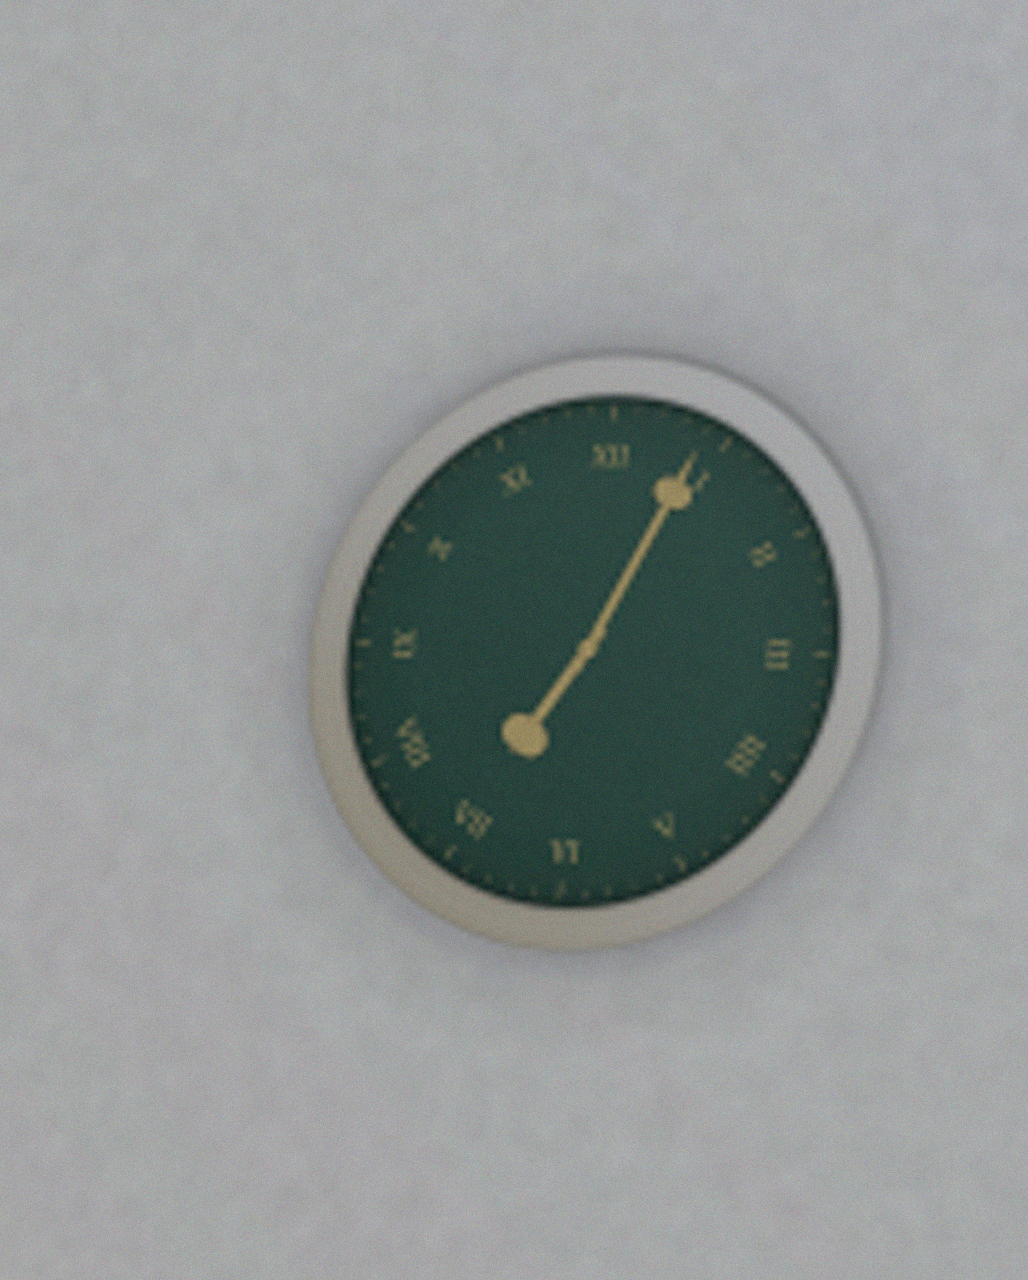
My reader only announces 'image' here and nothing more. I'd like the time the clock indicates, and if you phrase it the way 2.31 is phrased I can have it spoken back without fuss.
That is 7.04
